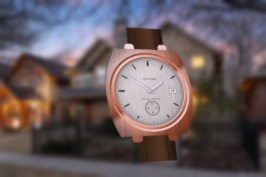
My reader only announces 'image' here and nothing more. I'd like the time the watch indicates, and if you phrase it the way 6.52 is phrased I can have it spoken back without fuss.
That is 1.51
